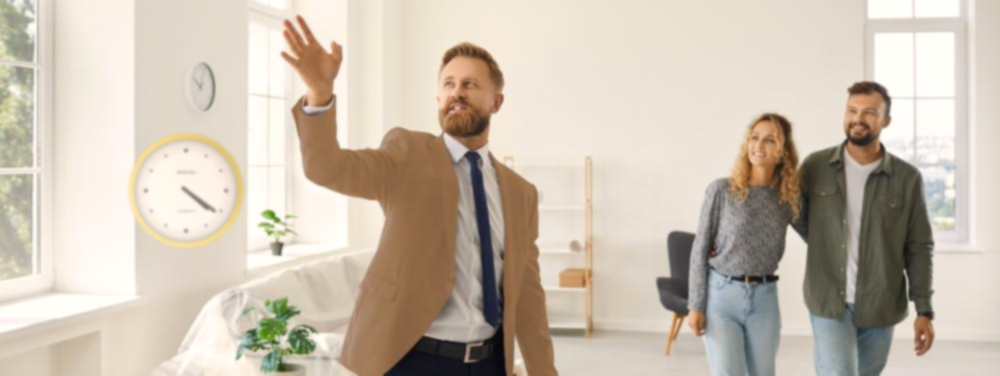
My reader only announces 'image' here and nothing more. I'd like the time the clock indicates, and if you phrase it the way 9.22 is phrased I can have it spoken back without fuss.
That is 4.21
